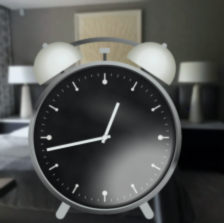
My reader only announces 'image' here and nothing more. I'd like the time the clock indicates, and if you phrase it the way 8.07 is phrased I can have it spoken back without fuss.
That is 12.43
